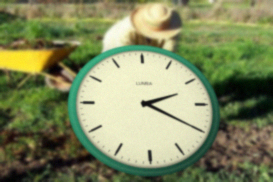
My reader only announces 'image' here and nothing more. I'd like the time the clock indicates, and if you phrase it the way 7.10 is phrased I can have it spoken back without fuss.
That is 2.20
